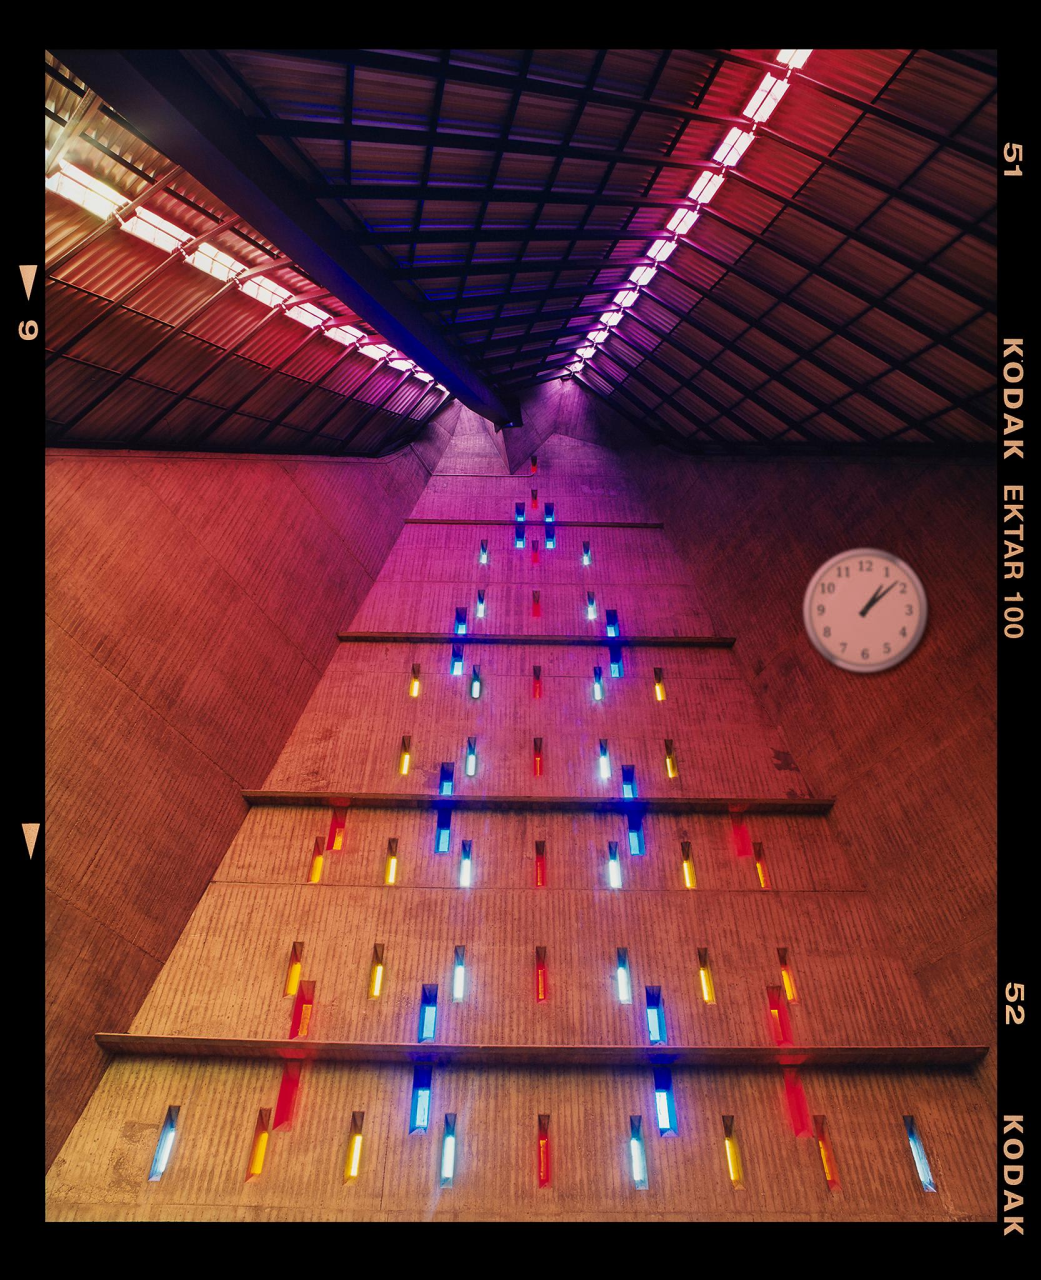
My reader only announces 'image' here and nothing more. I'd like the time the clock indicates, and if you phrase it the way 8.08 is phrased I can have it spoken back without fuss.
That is 1.08
